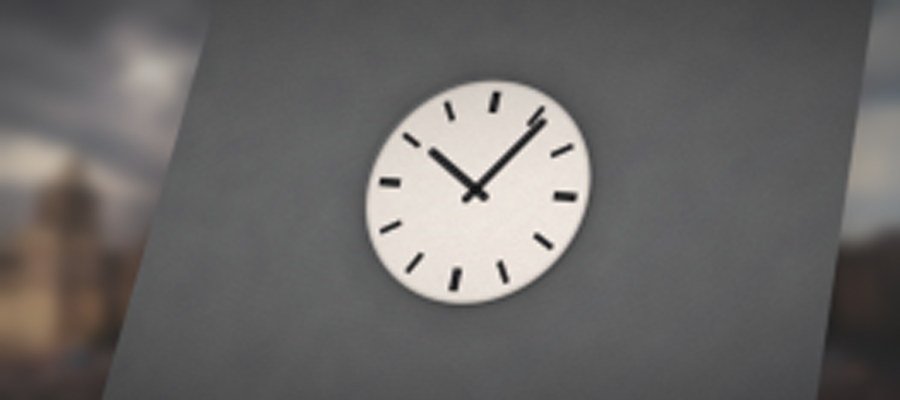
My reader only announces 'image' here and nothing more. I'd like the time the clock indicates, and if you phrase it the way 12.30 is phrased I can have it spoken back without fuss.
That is 10.06
